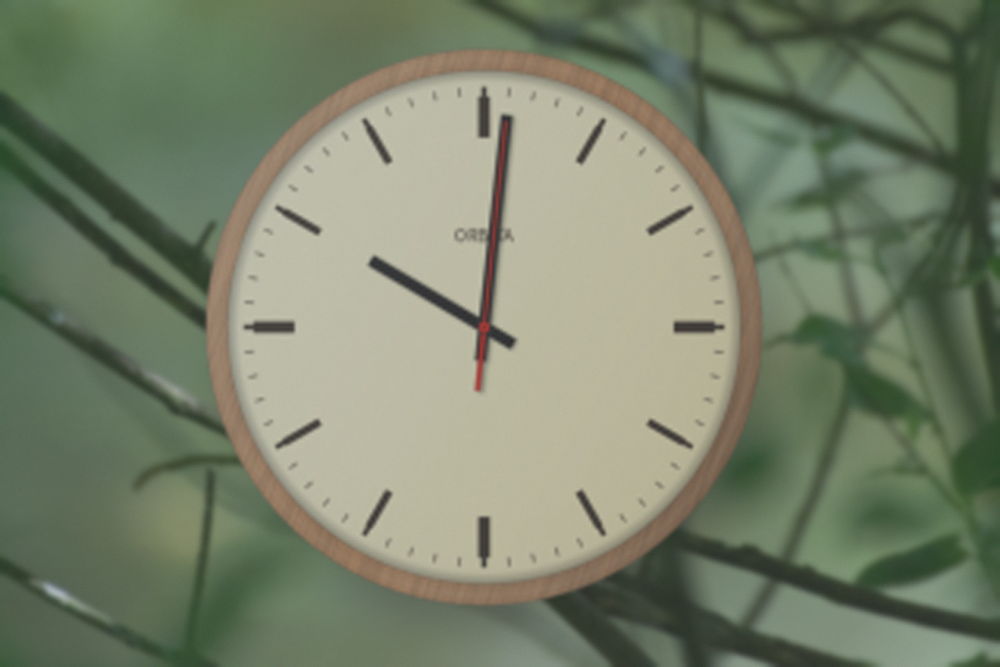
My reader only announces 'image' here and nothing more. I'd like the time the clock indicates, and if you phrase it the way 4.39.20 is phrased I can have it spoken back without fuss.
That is 10.01.01
